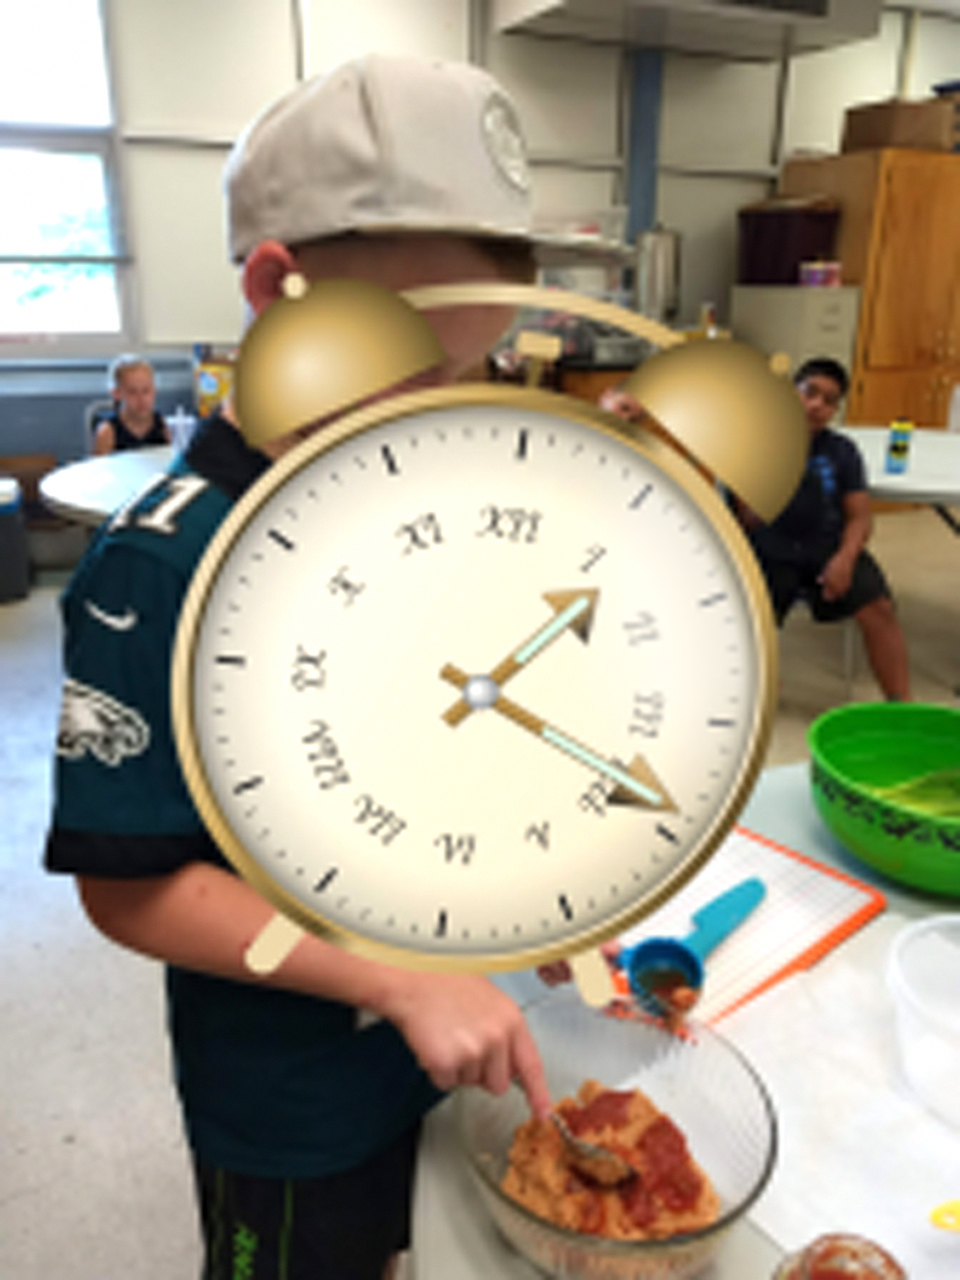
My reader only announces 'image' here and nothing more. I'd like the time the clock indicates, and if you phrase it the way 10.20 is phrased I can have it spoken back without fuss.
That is 1.19
